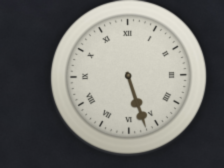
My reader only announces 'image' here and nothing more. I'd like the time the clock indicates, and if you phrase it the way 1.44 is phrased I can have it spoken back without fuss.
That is 5.27
